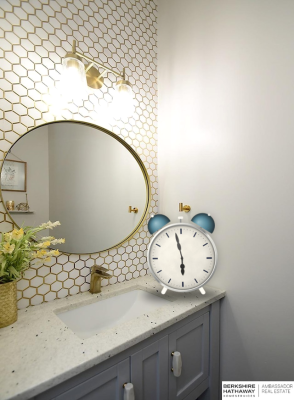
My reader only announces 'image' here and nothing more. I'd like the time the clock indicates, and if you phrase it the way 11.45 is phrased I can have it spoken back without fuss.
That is 5.58
